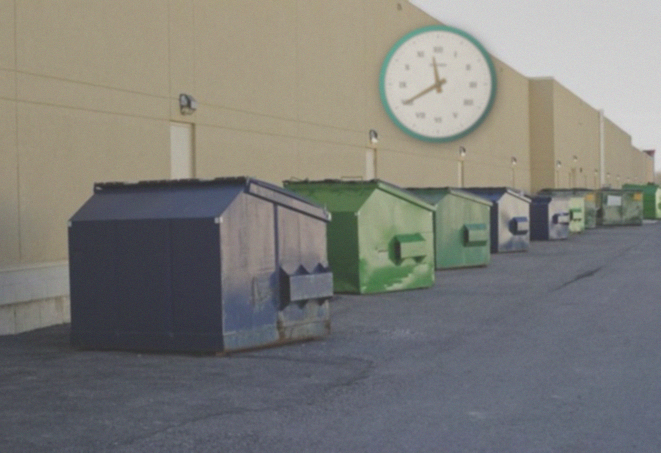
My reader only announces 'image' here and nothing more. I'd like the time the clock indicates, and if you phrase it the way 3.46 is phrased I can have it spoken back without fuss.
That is 11.40
